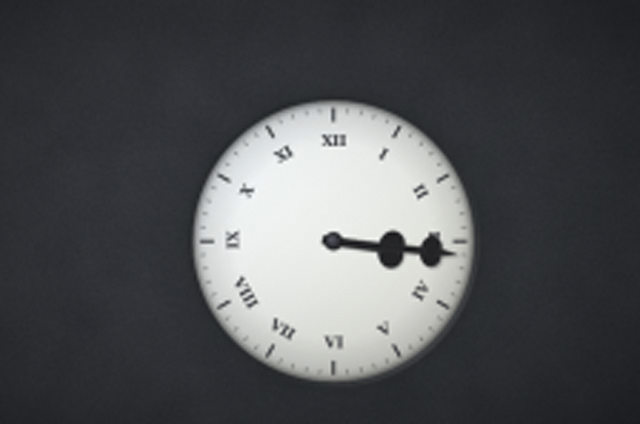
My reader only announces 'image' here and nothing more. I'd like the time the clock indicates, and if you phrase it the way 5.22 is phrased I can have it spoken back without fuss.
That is 3.16
